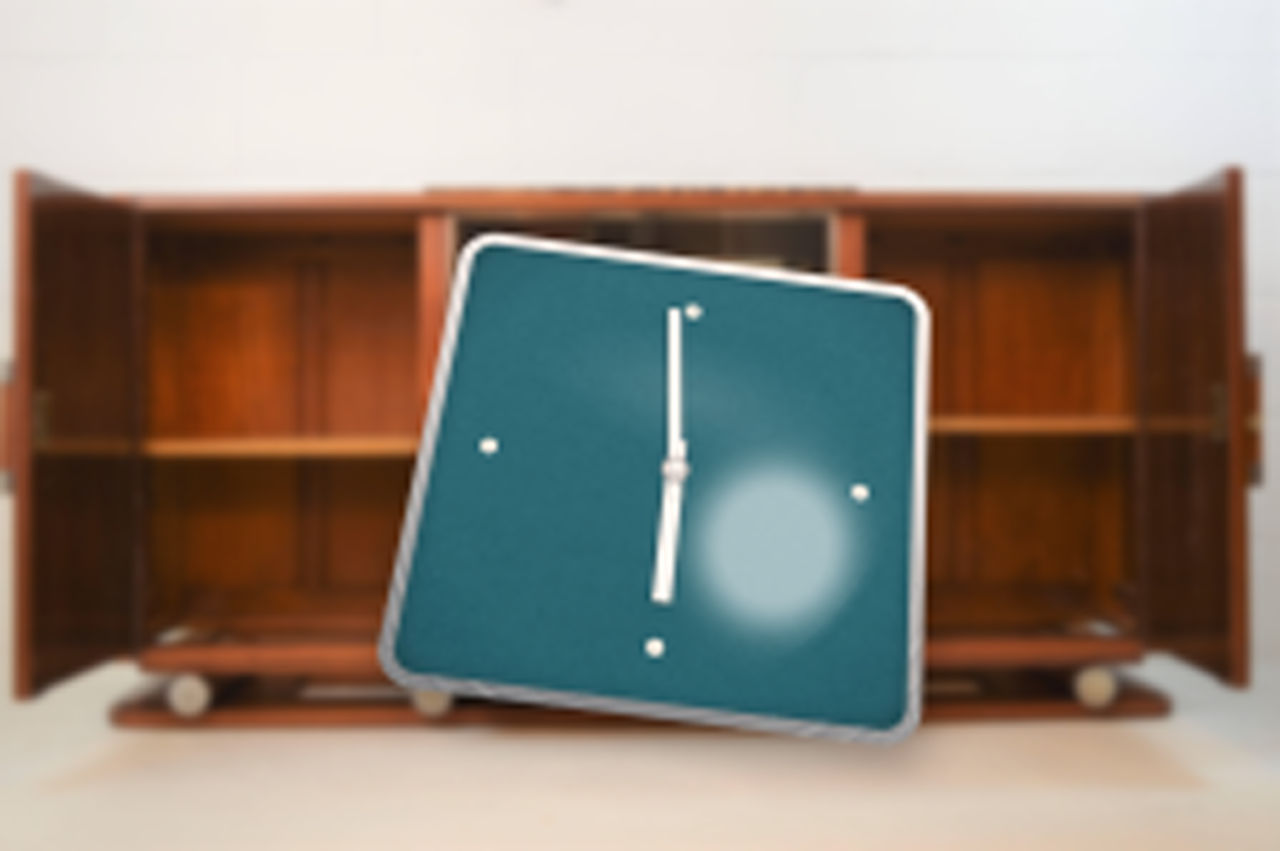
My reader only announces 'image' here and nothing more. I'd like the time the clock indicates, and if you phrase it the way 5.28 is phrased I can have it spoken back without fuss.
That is 5.59
